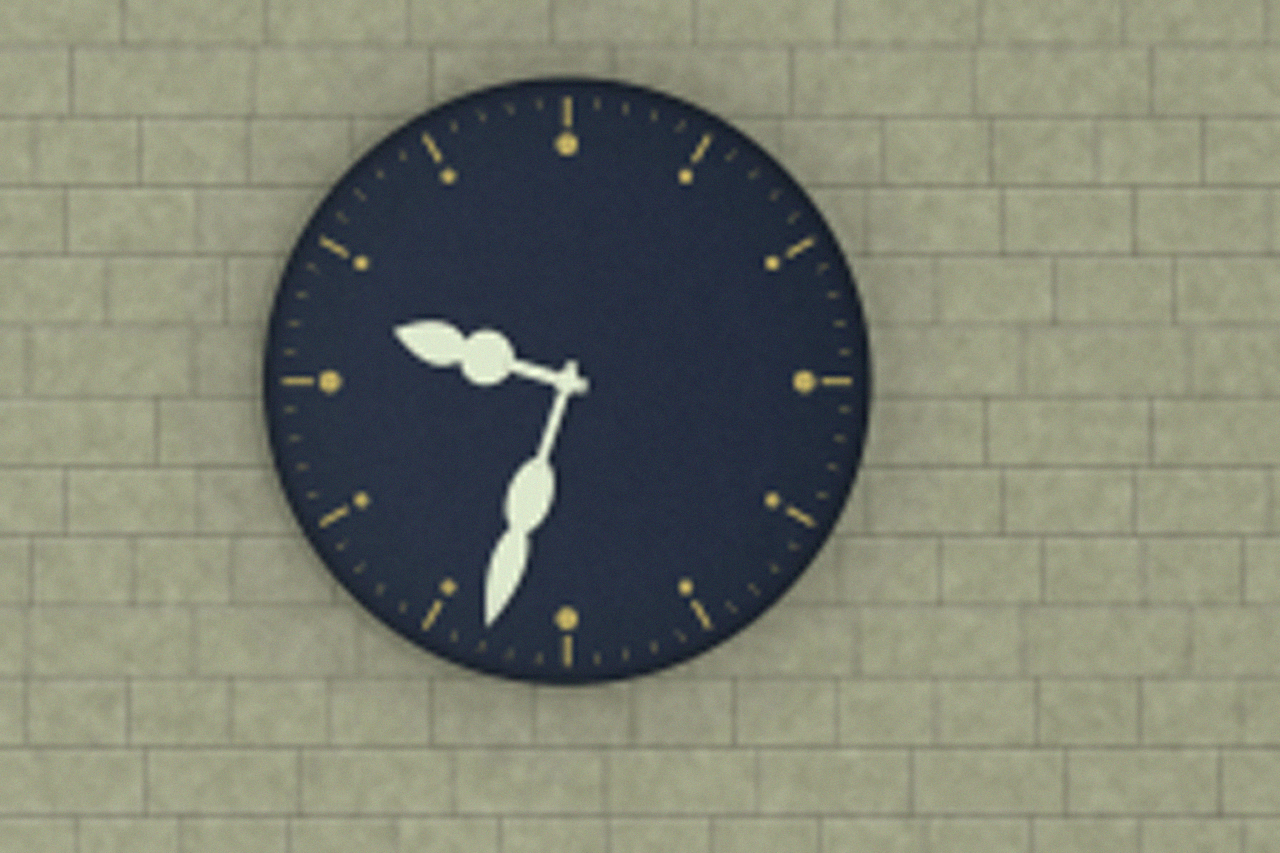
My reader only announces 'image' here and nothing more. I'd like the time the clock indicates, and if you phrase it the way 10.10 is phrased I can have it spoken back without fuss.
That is 9.33
